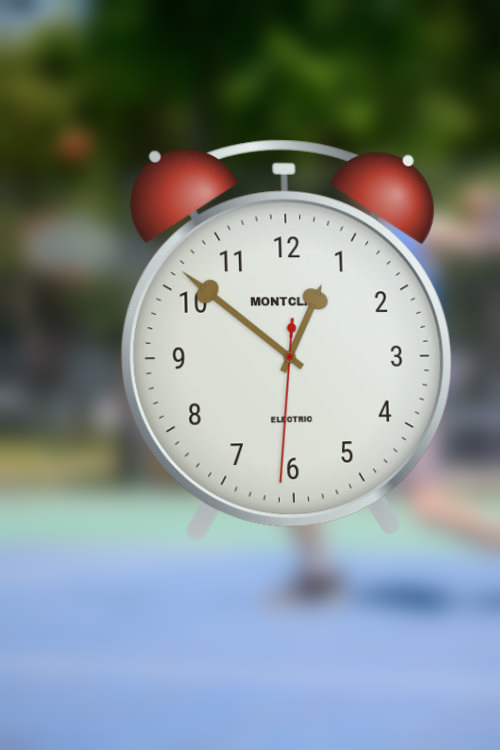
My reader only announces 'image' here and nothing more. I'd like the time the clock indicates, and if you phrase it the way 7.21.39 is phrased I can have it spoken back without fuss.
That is 12.51.31
